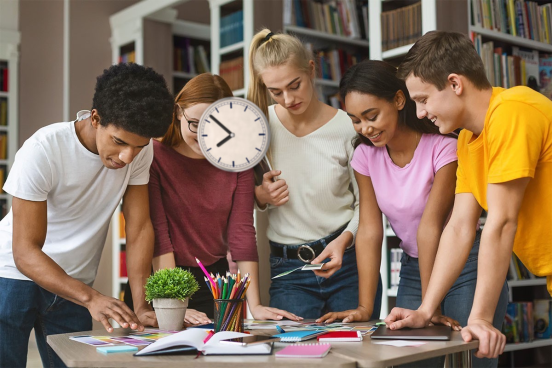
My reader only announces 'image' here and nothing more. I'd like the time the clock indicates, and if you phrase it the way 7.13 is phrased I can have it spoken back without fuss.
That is 7.52
